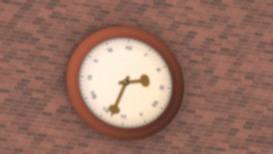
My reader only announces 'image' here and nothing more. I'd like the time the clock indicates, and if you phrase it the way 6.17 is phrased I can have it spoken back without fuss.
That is 2.33
